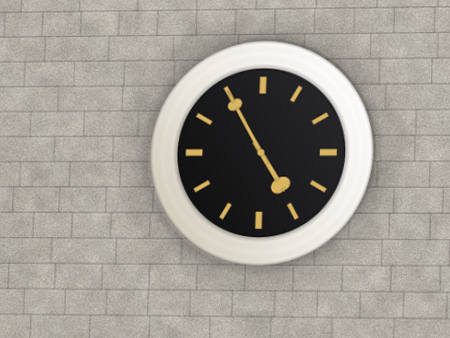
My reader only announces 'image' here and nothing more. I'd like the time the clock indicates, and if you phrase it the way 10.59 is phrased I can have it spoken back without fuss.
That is 4.55
